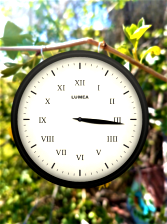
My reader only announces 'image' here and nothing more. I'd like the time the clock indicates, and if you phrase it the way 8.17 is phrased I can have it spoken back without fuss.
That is 3.16
